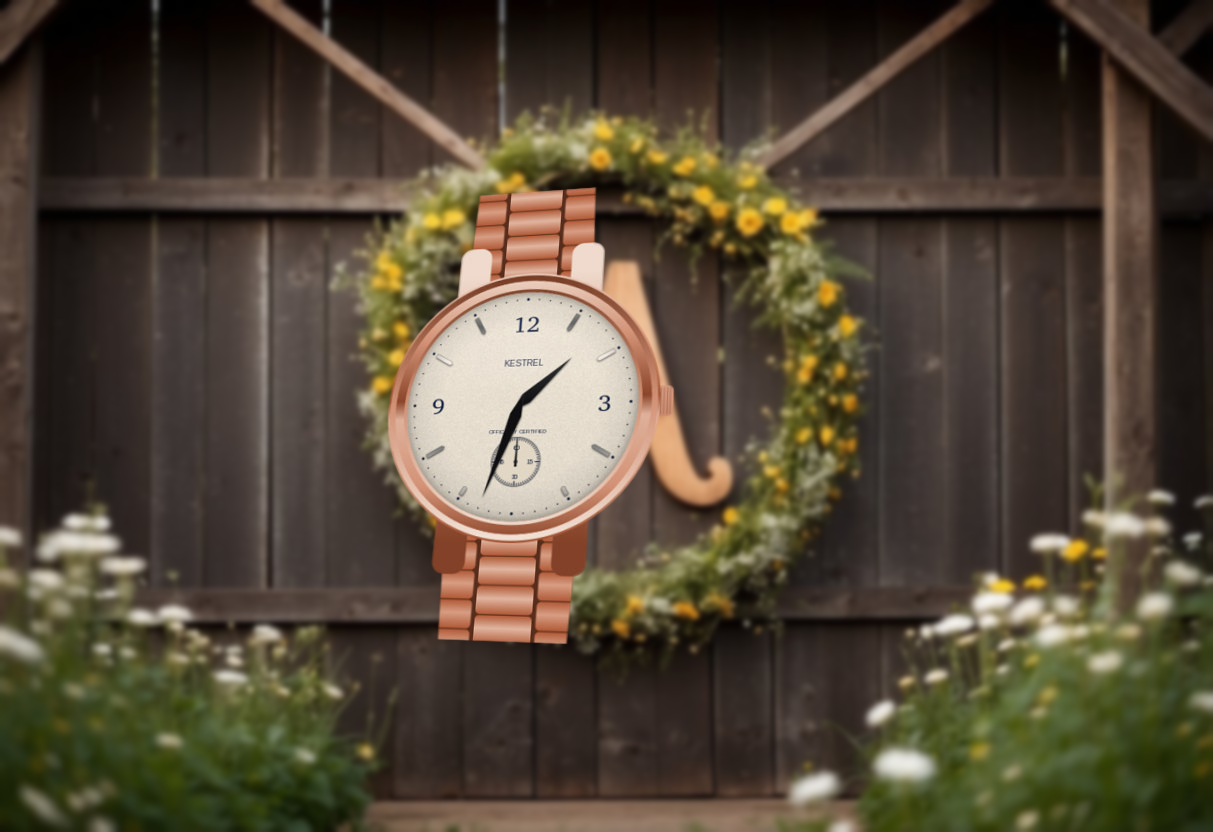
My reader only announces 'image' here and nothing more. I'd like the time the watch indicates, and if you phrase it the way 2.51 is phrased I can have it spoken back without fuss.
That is 1.33
